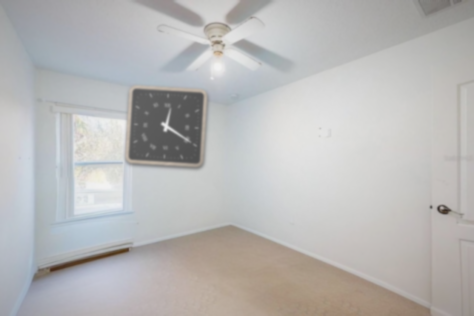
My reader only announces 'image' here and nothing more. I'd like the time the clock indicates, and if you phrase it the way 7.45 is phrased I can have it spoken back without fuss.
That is 12.20
